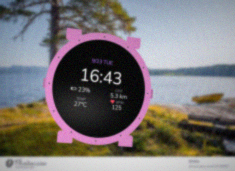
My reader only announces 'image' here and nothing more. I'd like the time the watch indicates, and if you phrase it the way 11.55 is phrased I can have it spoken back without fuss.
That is 16.43
